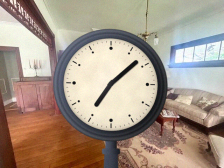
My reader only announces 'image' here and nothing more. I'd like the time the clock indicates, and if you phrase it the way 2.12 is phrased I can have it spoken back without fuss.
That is 7.08
